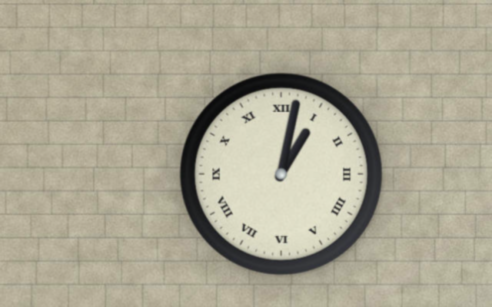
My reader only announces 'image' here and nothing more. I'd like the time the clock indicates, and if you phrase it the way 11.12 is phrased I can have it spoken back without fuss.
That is 1.02
